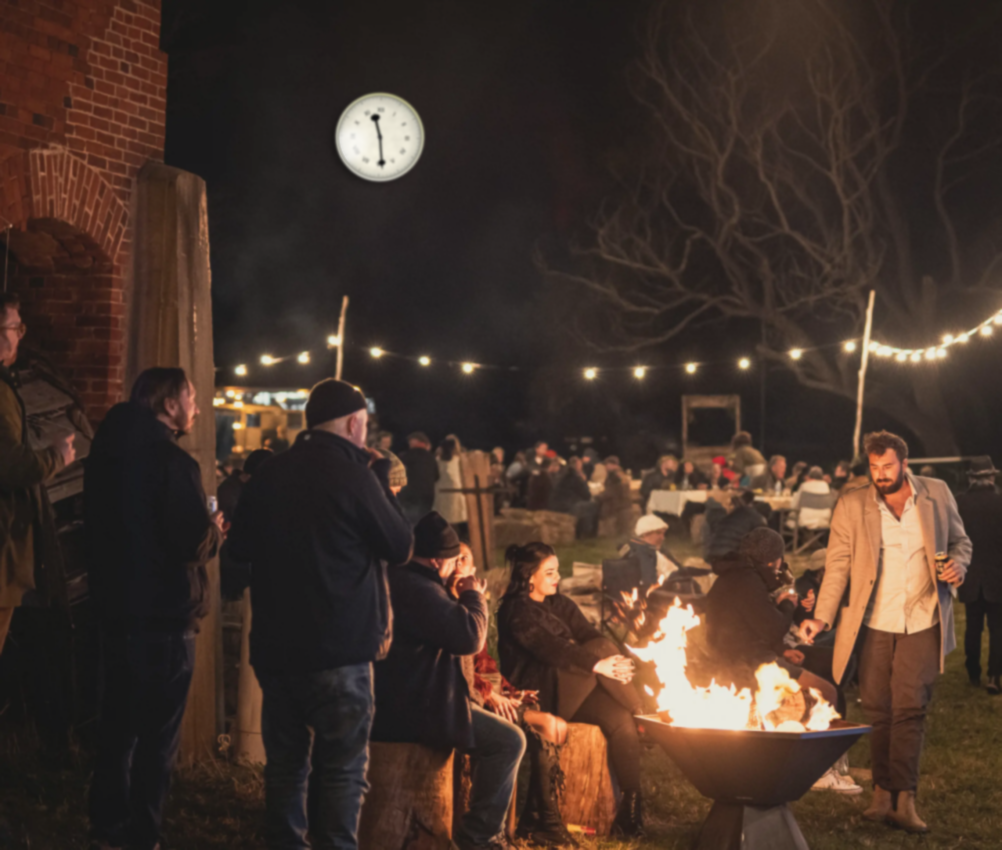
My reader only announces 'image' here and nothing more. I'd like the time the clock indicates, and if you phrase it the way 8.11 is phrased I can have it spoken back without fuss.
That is 11.29
